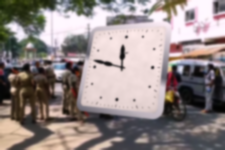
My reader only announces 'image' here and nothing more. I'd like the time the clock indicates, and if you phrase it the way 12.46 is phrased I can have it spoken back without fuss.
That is 11.47
